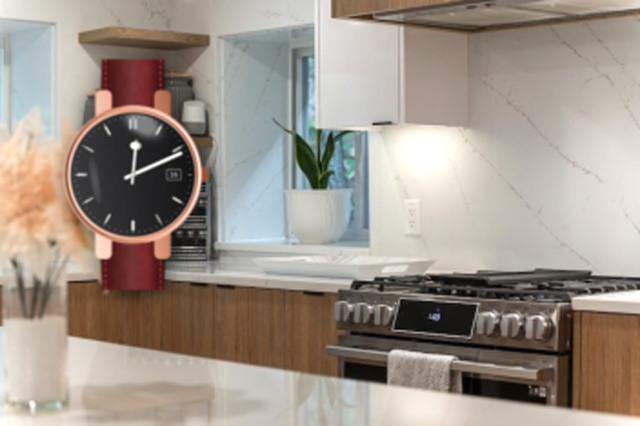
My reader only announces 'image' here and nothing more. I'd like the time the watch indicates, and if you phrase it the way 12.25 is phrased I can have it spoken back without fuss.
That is 12.11
